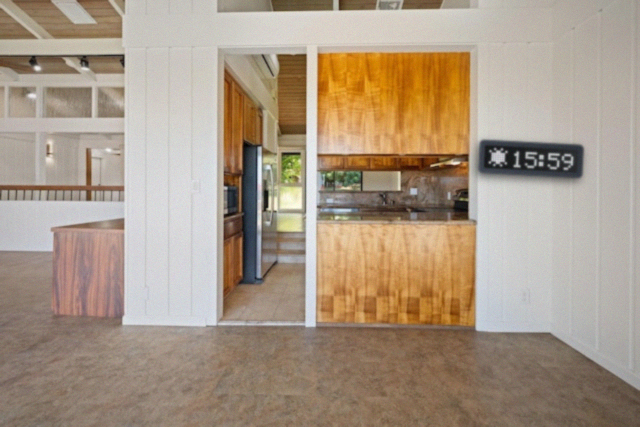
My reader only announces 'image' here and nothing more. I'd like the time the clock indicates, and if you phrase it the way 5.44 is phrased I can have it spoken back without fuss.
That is 15.59
